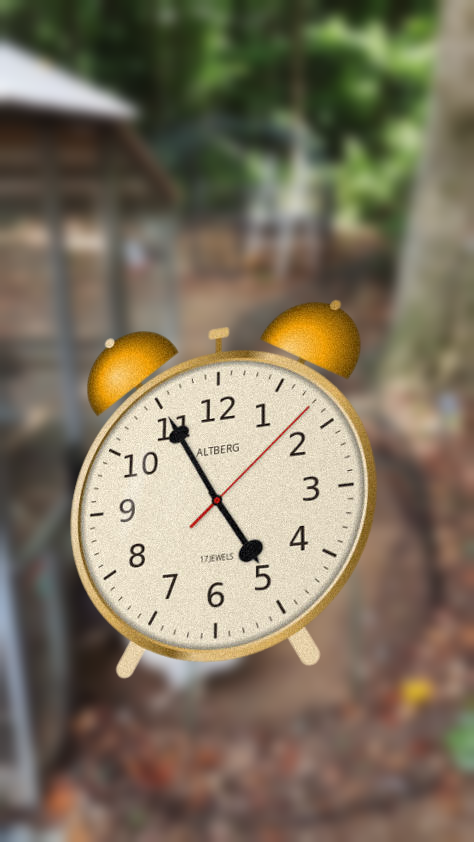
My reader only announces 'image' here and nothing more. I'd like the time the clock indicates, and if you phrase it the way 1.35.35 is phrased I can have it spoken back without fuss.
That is 4.55.08
